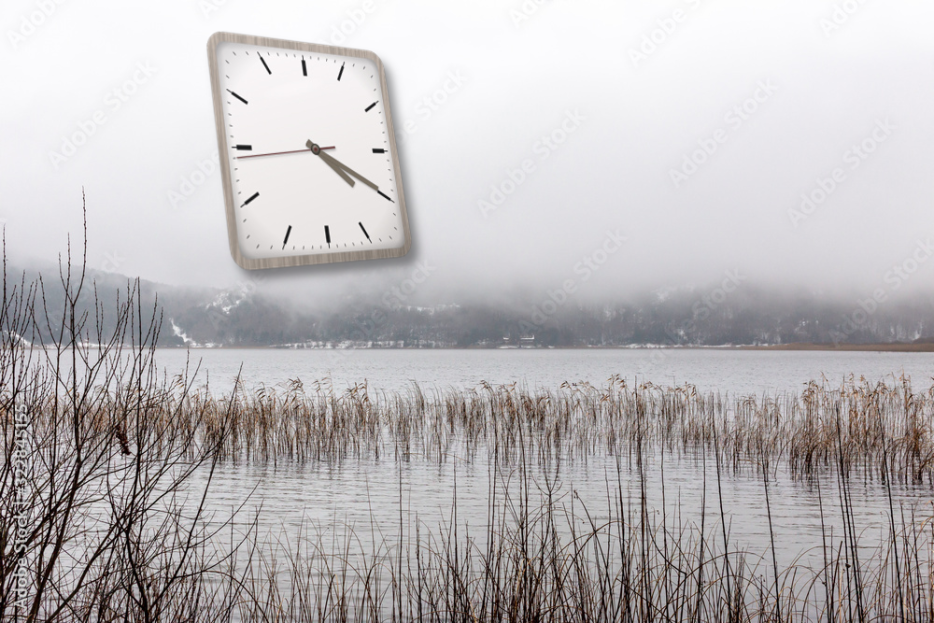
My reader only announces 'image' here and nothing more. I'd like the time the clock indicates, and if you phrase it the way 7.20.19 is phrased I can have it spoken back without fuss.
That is 4.19.44
